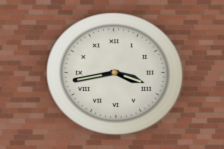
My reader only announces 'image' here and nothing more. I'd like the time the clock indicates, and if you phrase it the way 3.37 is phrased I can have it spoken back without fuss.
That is 3.43
